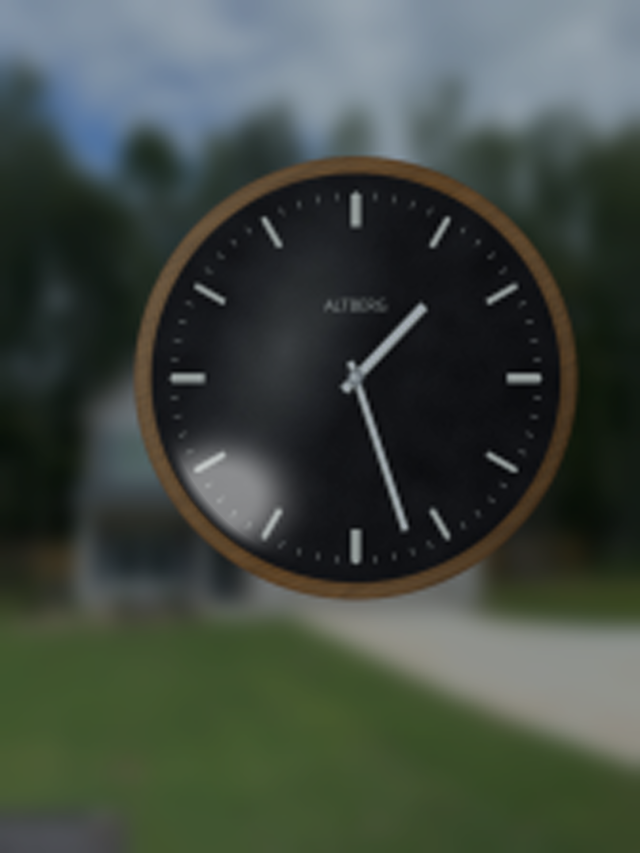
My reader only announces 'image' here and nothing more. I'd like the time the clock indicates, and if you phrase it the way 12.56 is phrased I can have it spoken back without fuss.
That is 1.27
